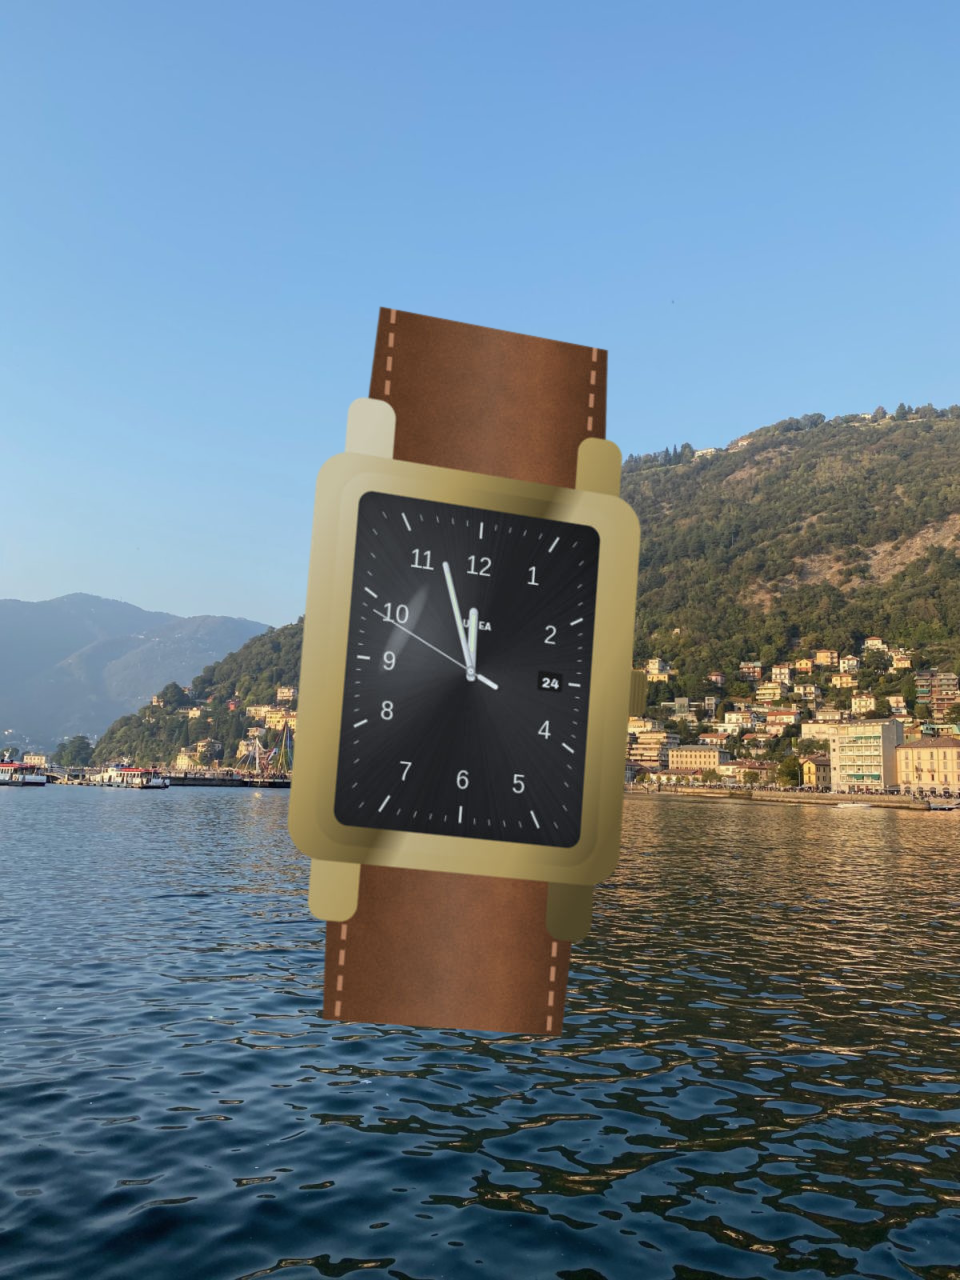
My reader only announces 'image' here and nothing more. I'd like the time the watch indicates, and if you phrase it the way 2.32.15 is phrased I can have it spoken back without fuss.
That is 11.56.49
